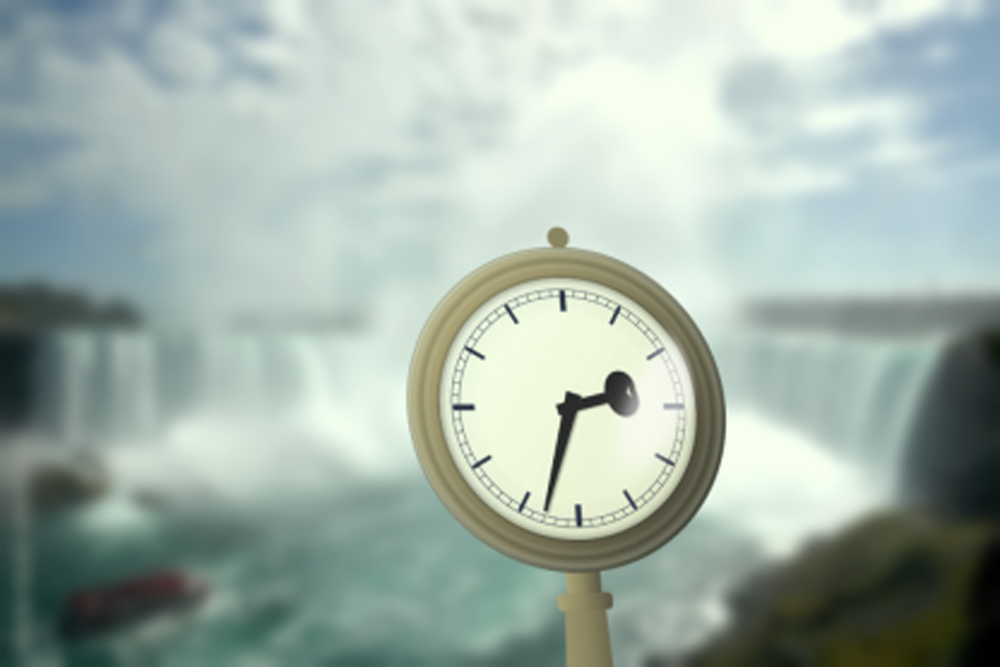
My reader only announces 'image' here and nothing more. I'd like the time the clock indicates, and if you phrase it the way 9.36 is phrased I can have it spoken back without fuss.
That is 2.33
